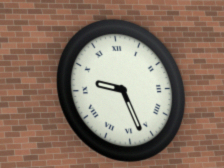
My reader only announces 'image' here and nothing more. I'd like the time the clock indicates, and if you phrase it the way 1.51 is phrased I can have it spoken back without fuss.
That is 9.27
